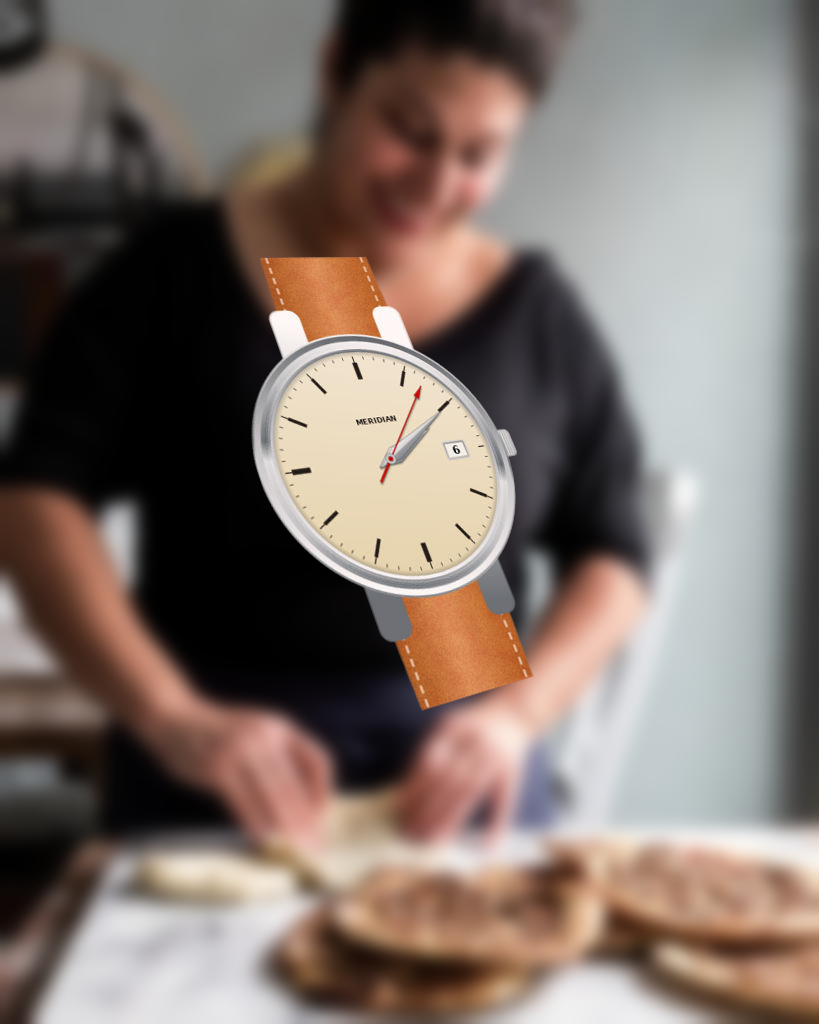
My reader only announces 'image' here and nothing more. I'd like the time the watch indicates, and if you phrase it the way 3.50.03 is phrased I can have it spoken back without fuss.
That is 2.10.07
